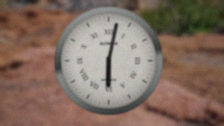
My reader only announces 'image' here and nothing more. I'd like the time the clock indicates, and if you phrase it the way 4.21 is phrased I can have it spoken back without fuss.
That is 6.02
